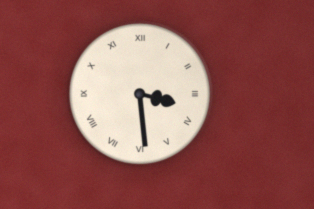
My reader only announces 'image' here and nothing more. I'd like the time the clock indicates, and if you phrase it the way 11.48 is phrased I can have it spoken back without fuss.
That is 3.29
